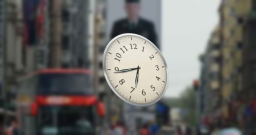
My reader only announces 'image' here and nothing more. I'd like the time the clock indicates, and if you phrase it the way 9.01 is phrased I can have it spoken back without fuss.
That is 6.44
